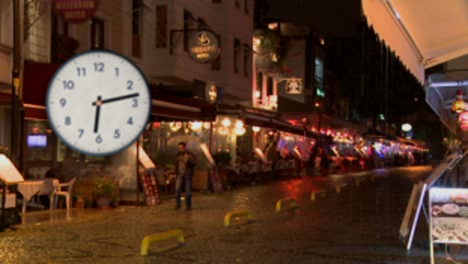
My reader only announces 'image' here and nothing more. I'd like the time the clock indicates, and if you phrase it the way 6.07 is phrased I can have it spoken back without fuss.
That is 6.13
